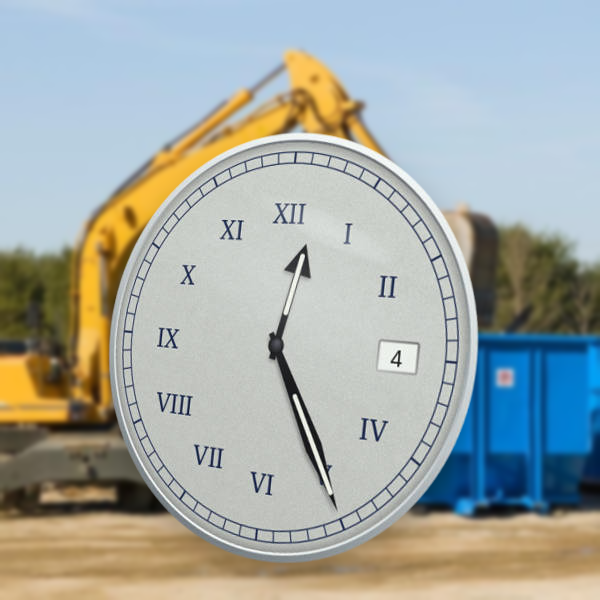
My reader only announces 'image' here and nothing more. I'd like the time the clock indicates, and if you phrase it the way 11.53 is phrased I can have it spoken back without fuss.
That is 12.25
